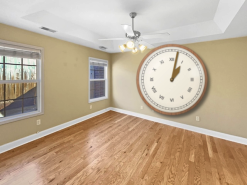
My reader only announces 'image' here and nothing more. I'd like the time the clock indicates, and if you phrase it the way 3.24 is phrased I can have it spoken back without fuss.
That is 1.02
